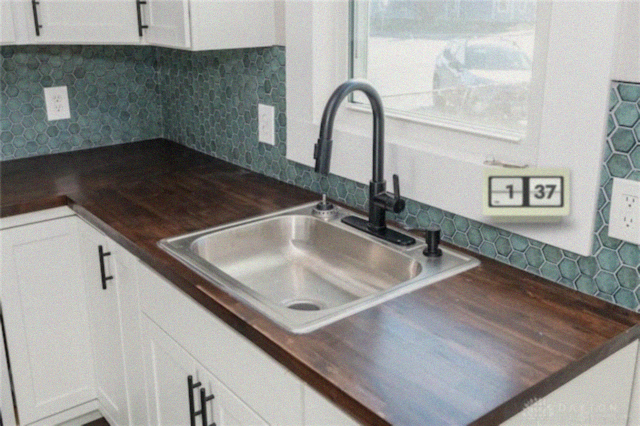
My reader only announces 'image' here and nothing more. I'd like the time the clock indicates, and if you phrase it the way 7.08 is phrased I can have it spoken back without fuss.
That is 1.37
